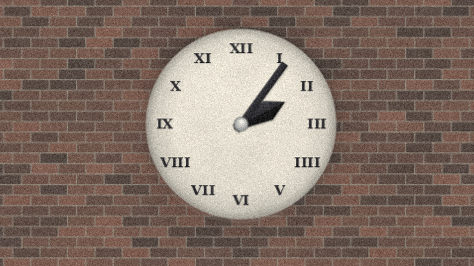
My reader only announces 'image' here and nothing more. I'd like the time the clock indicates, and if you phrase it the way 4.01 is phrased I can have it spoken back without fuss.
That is 2.06
